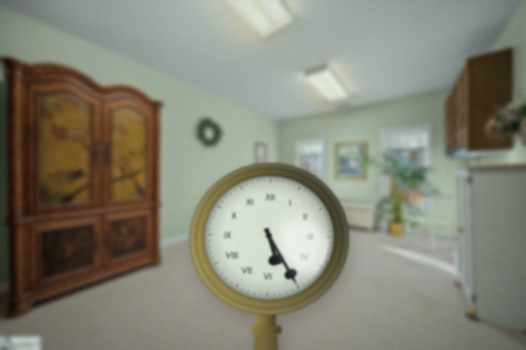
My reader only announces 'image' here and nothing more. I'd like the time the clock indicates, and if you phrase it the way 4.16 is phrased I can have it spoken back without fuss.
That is 5.25
